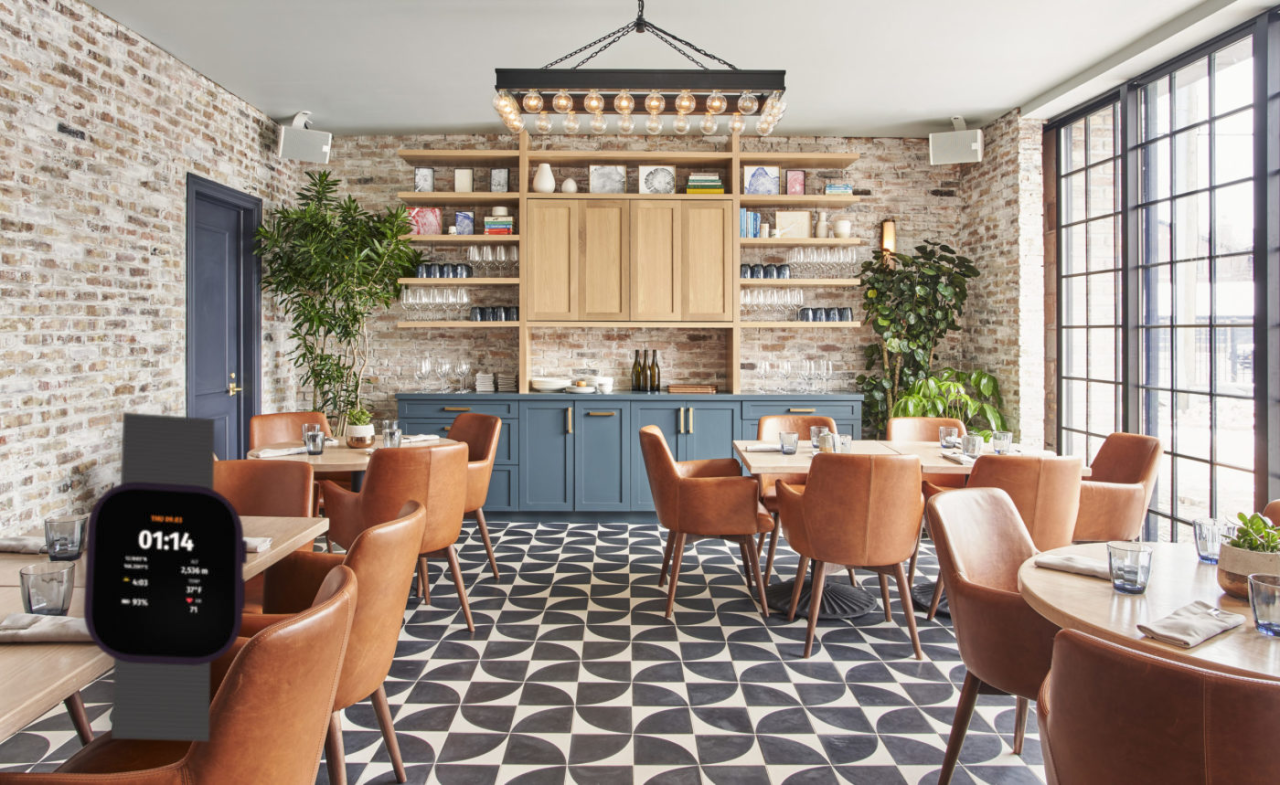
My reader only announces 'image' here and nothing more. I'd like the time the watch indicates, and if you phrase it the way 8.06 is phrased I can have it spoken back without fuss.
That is 1.14
